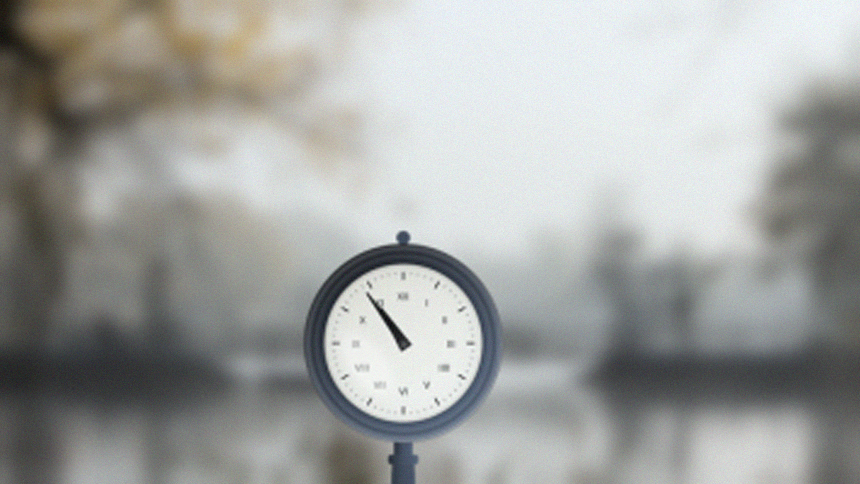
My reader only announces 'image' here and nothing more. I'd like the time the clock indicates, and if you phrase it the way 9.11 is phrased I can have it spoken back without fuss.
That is 10.54
